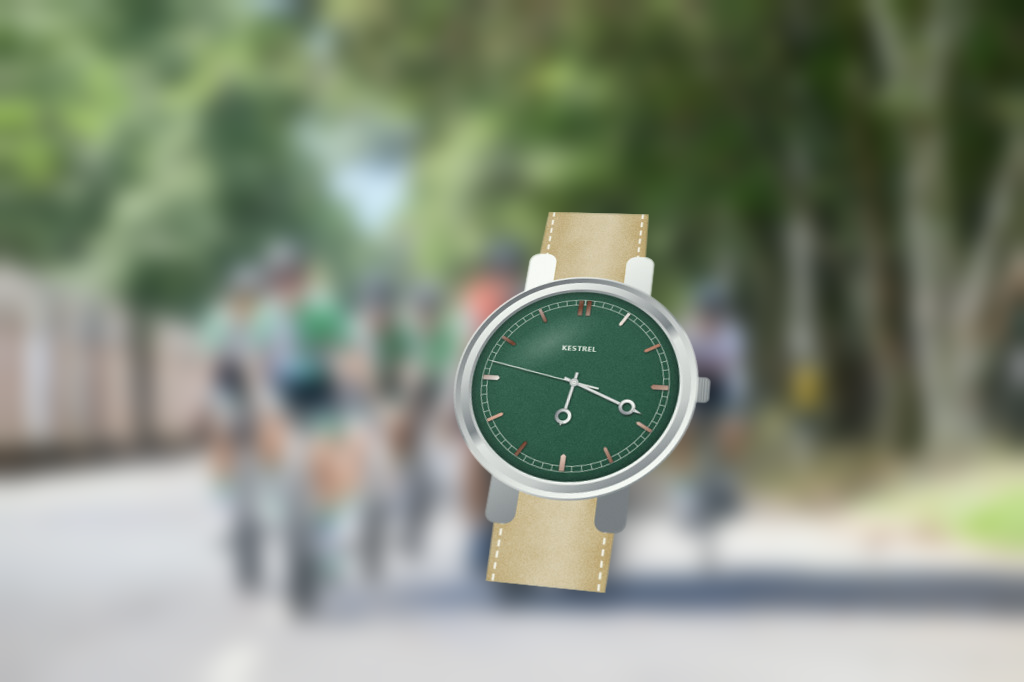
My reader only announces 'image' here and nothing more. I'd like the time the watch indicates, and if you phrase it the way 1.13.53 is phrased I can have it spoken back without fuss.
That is 6.18.47
